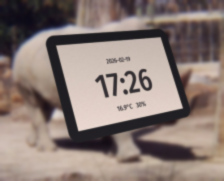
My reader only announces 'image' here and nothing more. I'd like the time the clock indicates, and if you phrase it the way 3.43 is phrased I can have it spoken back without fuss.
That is 17.26
